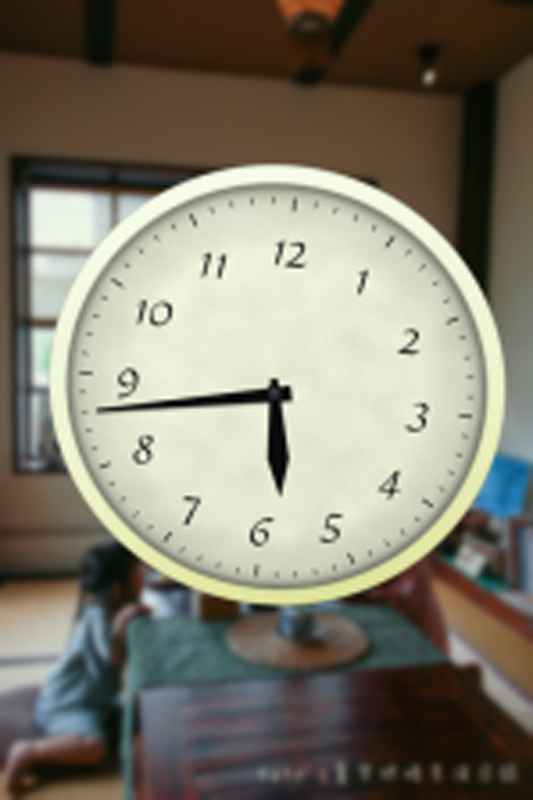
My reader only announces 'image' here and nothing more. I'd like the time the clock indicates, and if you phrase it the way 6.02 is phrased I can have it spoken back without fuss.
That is 5.43
